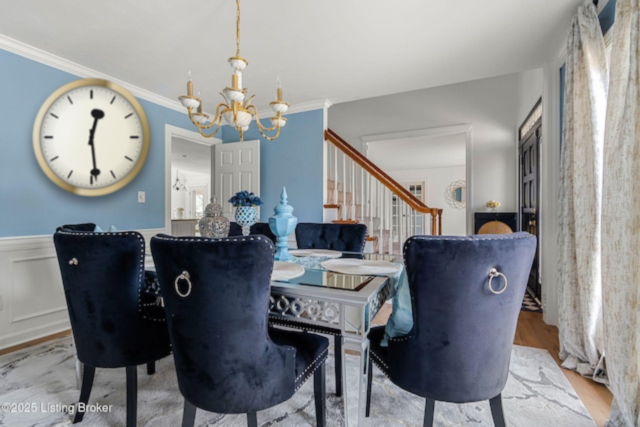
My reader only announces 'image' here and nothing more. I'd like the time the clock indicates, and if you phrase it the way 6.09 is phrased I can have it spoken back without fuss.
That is 12.29
